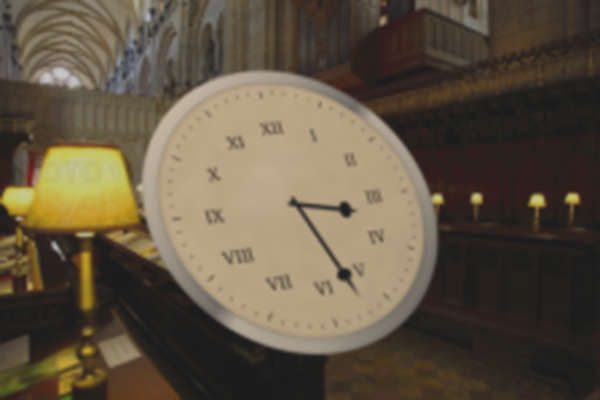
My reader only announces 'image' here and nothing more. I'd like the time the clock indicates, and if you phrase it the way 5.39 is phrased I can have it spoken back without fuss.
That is 3.27
